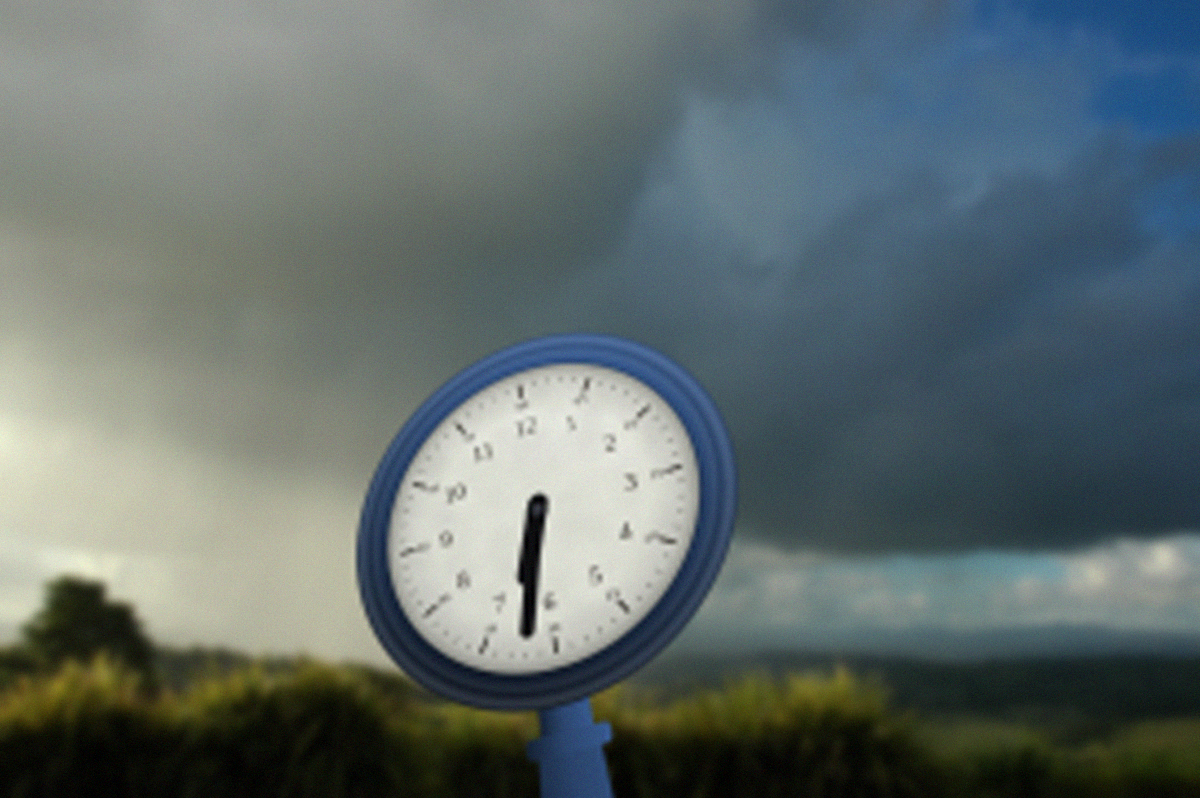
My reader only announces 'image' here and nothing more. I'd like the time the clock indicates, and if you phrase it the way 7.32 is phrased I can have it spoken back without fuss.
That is 6.32
